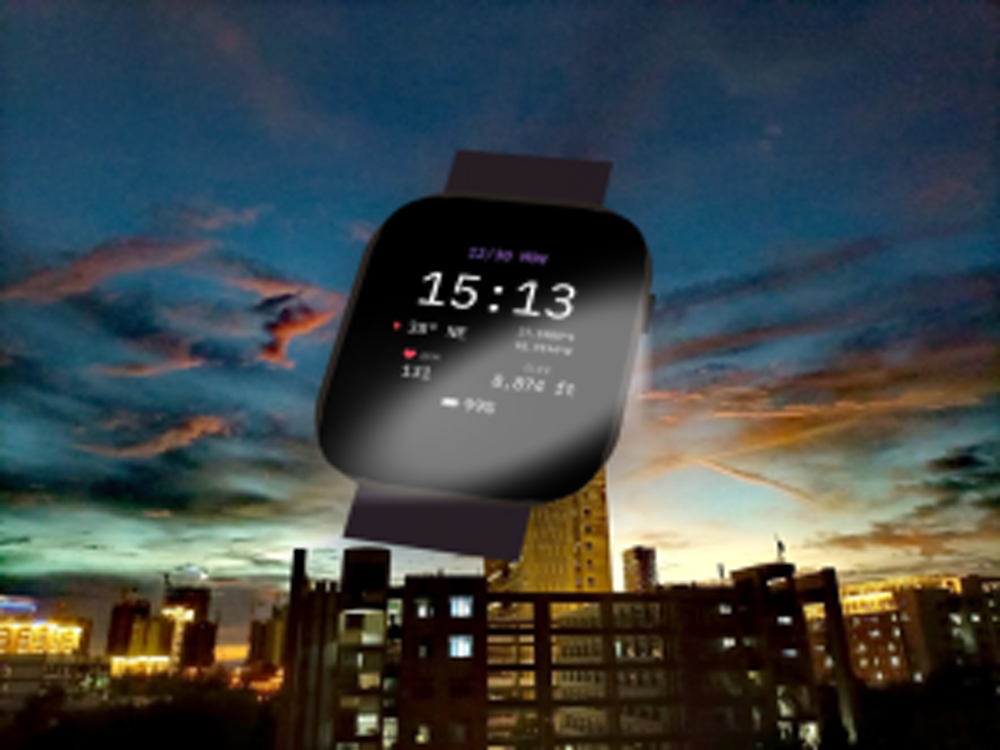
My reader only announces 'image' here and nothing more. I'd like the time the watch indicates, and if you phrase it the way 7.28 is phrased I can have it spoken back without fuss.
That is 15.13
